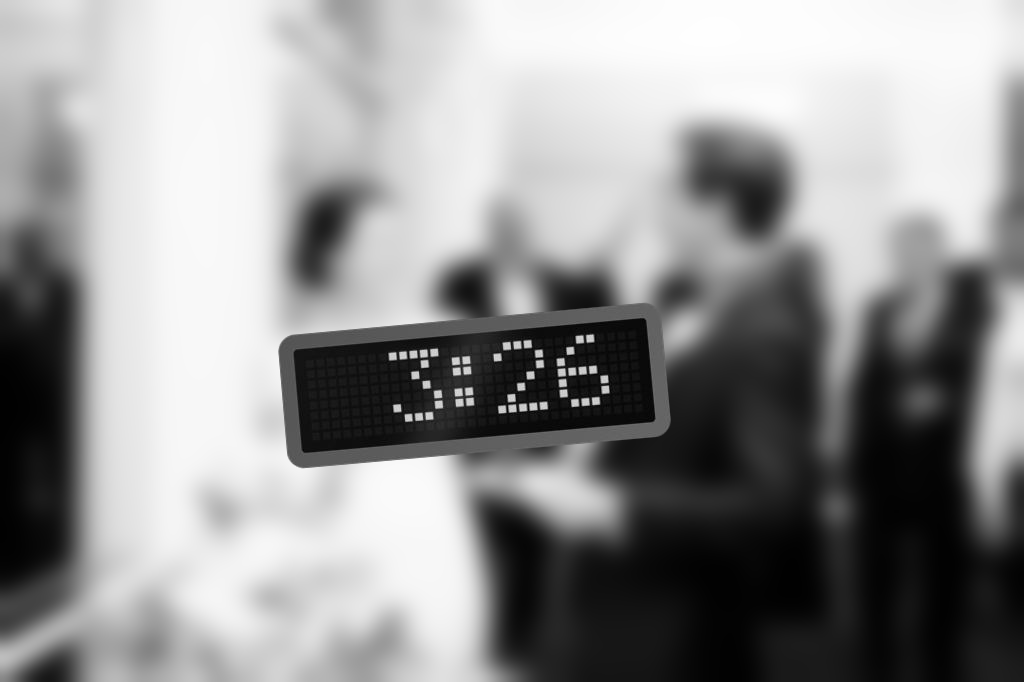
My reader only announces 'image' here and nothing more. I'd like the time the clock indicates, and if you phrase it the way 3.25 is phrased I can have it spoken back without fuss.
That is 3.26
